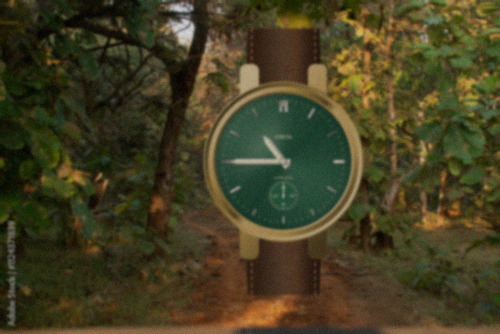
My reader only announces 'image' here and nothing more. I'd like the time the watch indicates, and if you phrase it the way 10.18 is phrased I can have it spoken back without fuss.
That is 10.45
